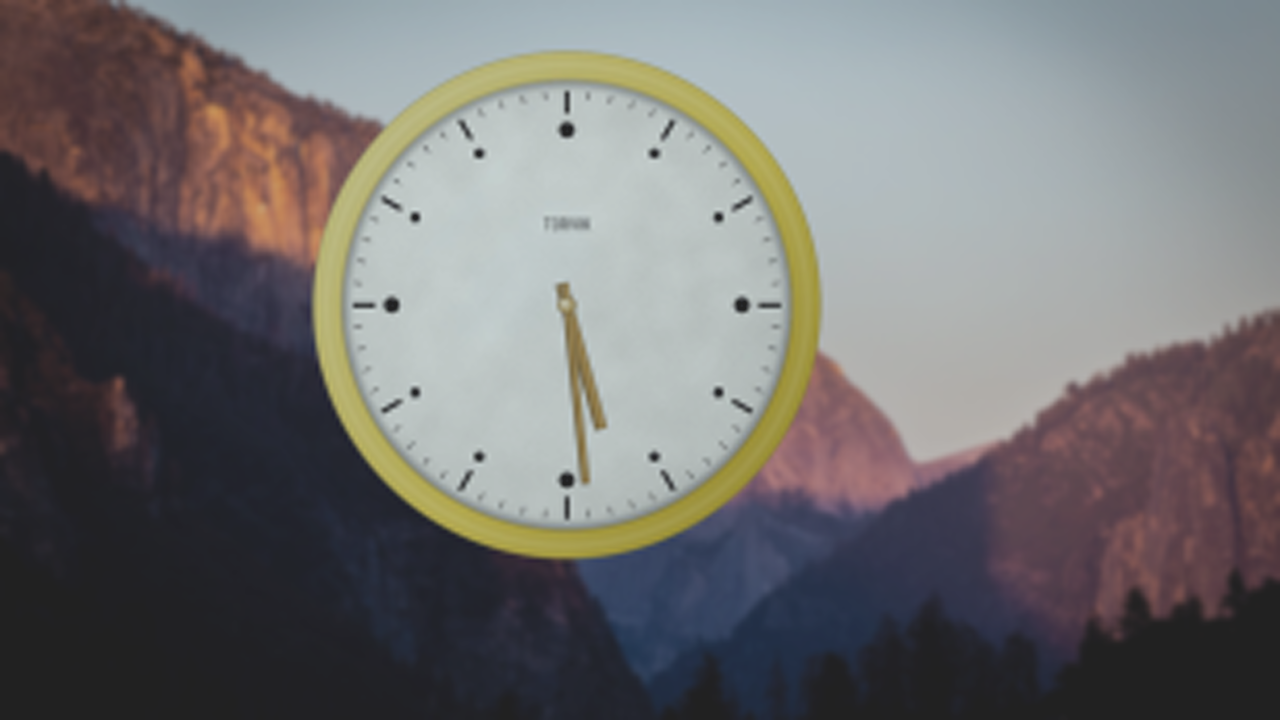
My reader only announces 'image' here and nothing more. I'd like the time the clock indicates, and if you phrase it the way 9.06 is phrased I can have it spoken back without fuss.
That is 5.29
